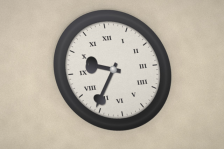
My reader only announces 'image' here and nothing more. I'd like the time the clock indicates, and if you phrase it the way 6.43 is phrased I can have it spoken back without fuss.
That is 9.36
